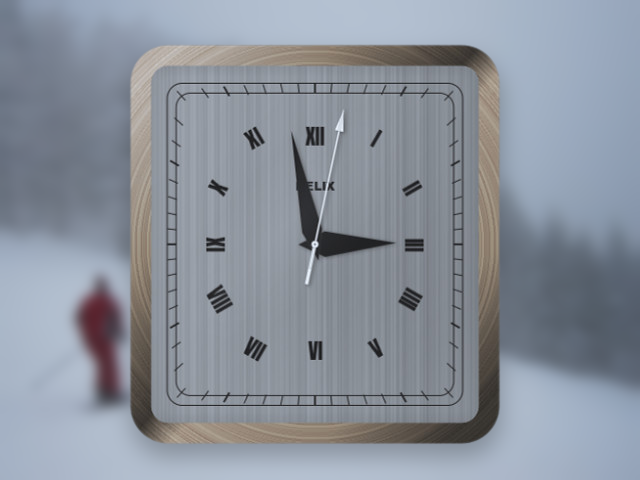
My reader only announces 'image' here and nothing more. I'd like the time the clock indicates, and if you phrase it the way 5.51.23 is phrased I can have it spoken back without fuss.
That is 2.58.02
